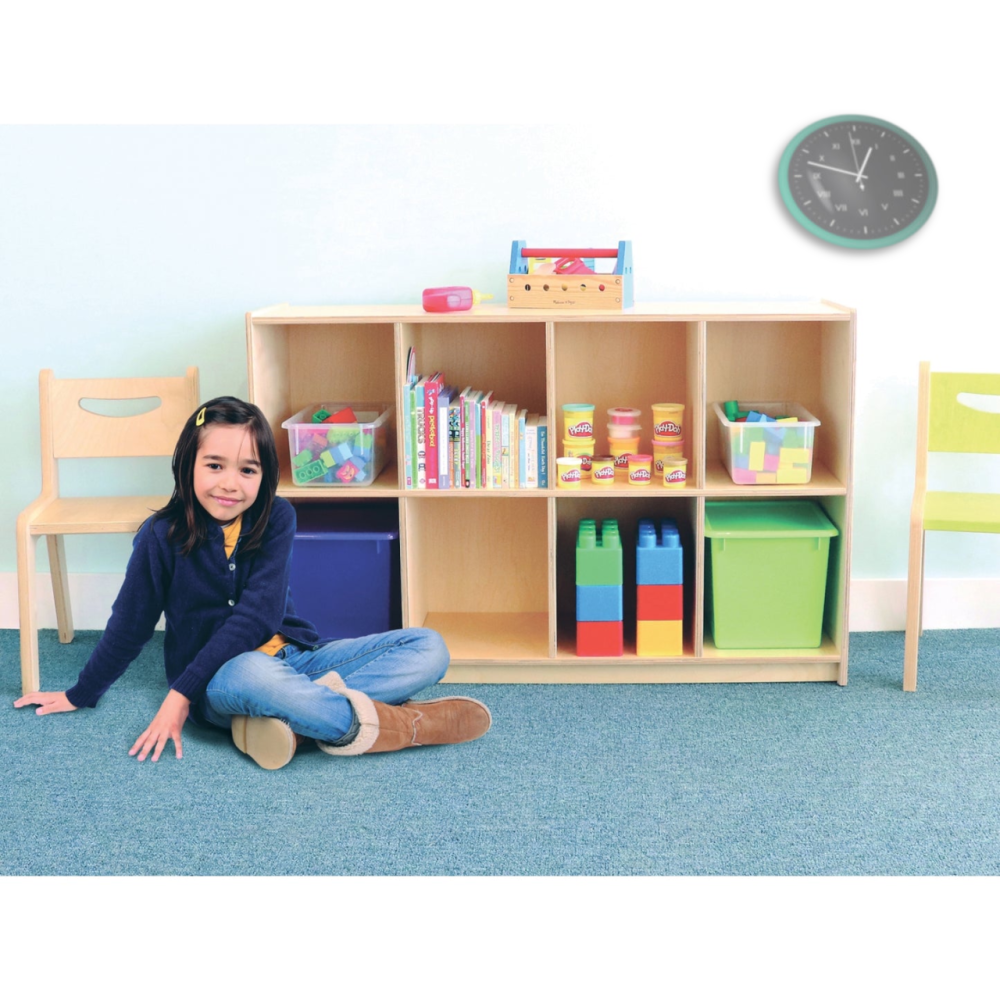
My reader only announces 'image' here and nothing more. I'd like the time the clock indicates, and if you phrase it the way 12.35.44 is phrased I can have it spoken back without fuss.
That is 12.47.59
